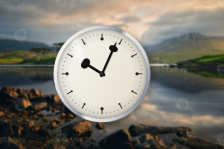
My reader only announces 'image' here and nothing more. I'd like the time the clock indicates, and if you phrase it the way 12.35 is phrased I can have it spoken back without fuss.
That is 10.04
